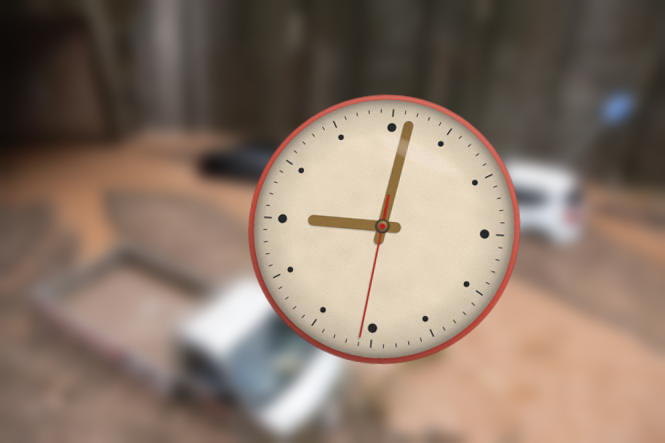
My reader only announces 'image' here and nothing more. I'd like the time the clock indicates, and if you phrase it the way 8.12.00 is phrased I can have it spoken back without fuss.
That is 9.01.31
